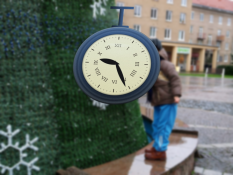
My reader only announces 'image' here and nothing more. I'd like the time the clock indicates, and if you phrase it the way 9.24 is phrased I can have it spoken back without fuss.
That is 9.26
